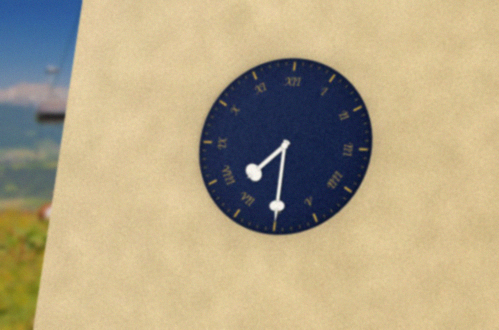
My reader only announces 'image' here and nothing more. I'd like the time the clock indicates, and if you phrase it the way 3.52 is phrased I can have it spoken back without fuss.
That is 7.30
